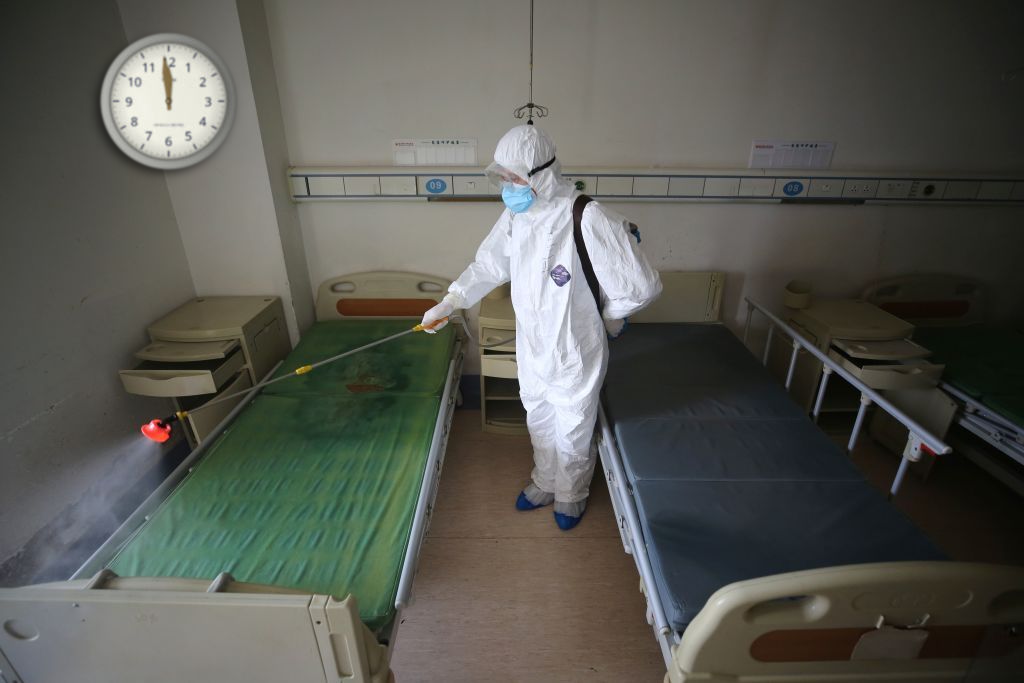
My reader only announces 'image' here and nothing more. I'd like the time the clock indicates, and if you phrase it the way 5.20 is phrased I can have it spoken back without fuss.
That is 11.59
